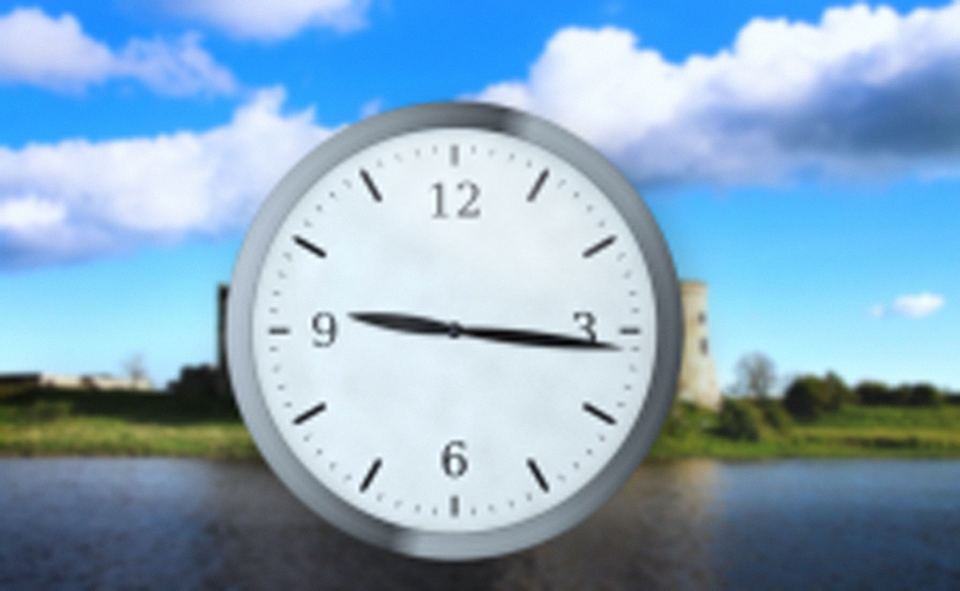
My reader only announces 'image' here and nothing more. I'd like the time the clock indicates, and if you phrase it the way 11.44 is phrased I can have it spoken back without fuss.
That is 9.16
